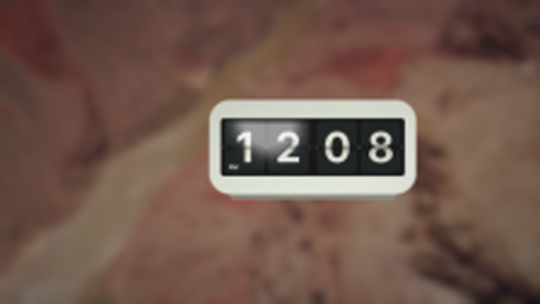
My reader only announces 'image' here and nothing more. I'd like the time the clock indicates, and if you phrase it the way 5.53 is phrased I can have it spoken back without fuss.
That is 12.08
